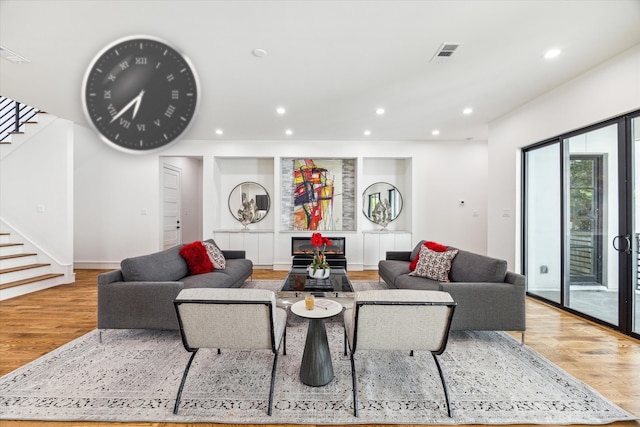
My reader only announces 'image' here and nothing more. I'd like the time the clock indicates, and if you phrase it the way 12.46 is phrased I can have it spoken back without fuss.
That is 6.38
